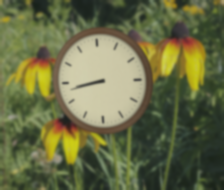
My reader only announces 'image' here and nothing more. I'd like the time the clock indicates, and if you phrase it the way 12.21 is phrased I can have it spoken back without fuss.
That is 8.43
